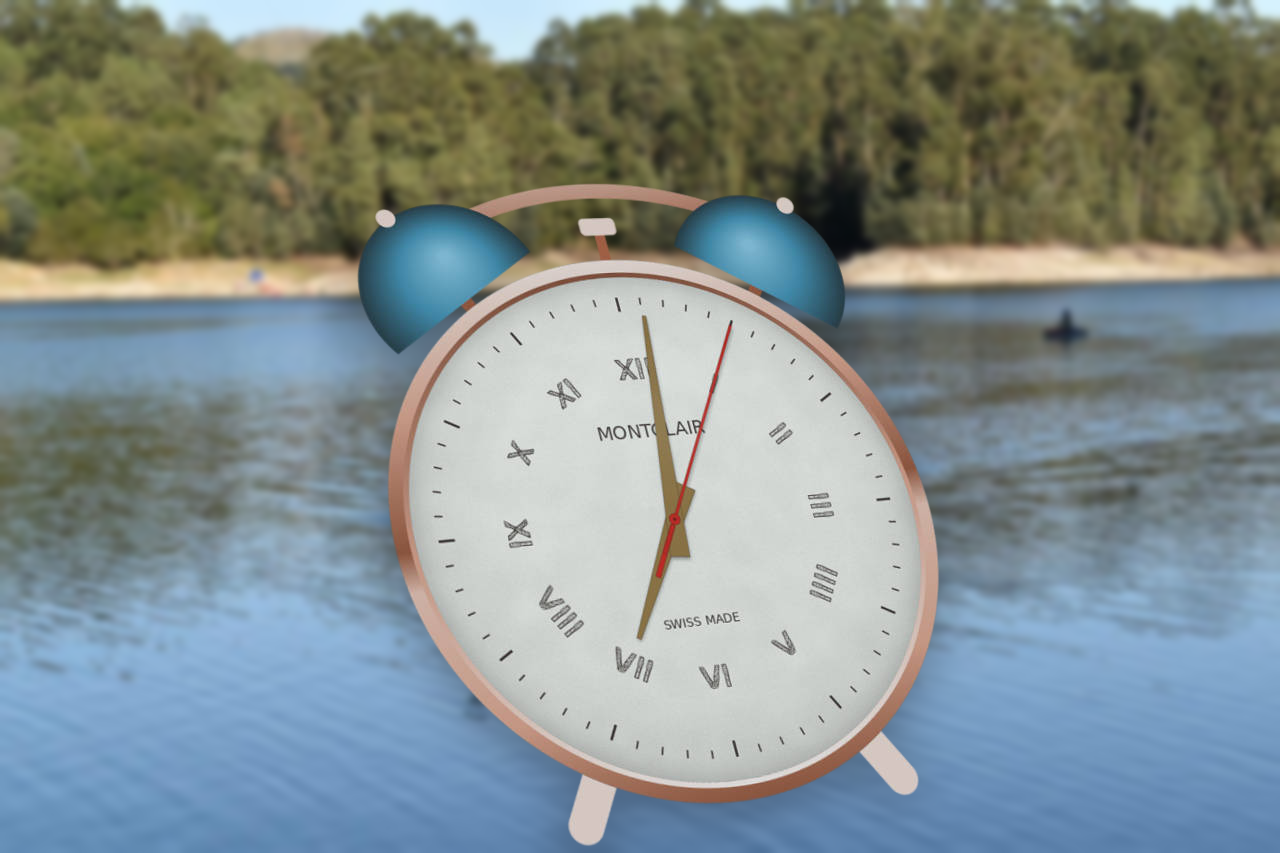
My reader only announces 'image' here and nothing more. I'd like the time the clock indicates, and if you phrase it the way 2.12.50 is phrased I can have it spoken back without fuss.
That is 7.01.05
